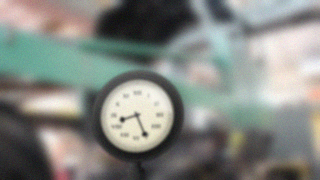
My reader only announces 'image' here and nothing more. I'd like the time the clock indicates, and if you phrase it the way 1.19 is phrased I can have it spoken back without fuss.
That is 8.26
